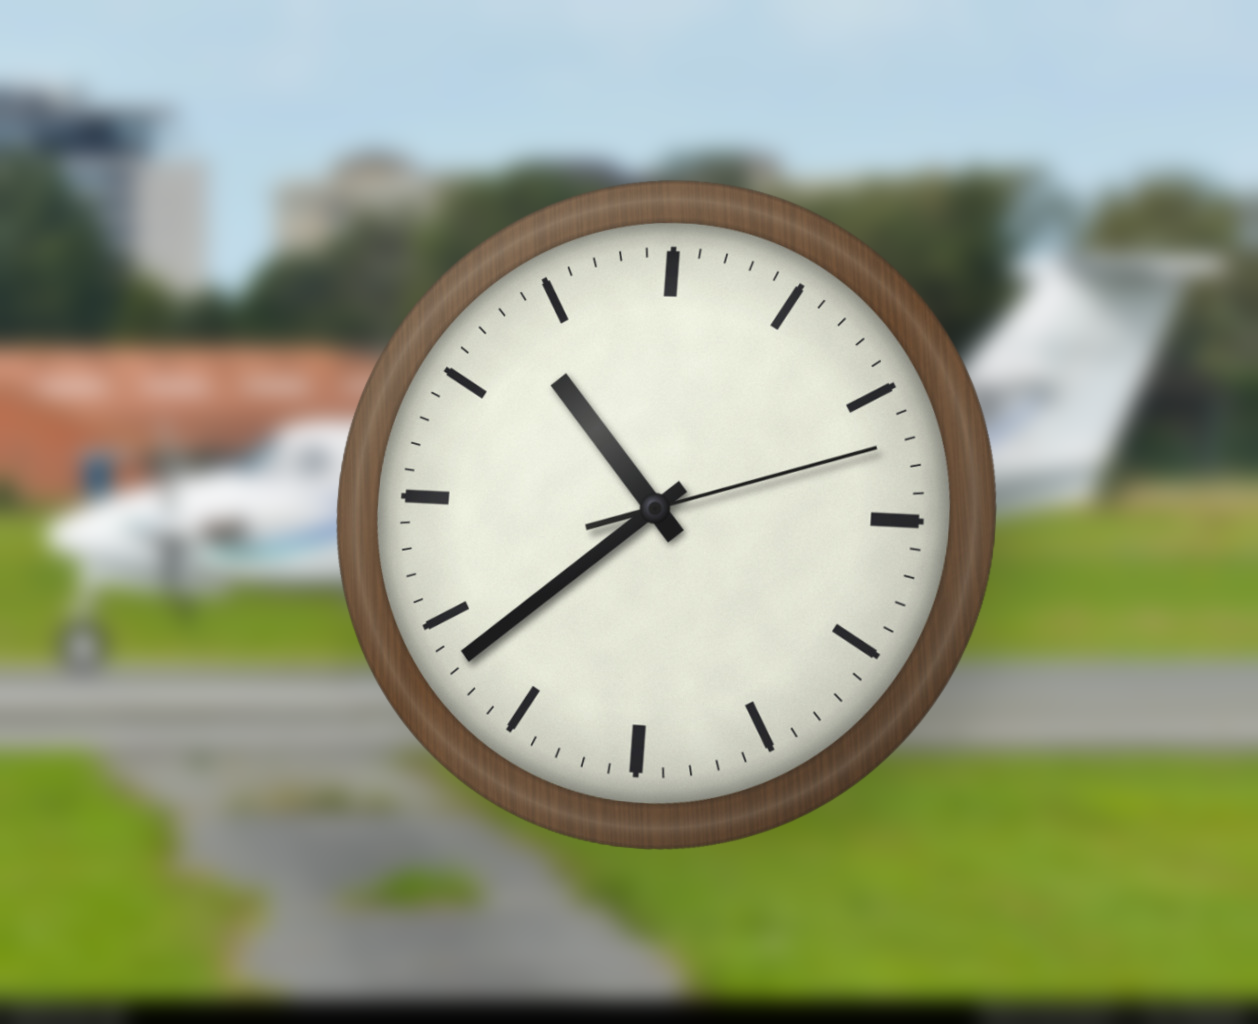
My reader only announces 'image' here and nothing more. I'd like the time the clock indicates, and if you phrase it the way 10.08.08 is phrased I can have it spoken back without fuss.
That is 10.38.12
